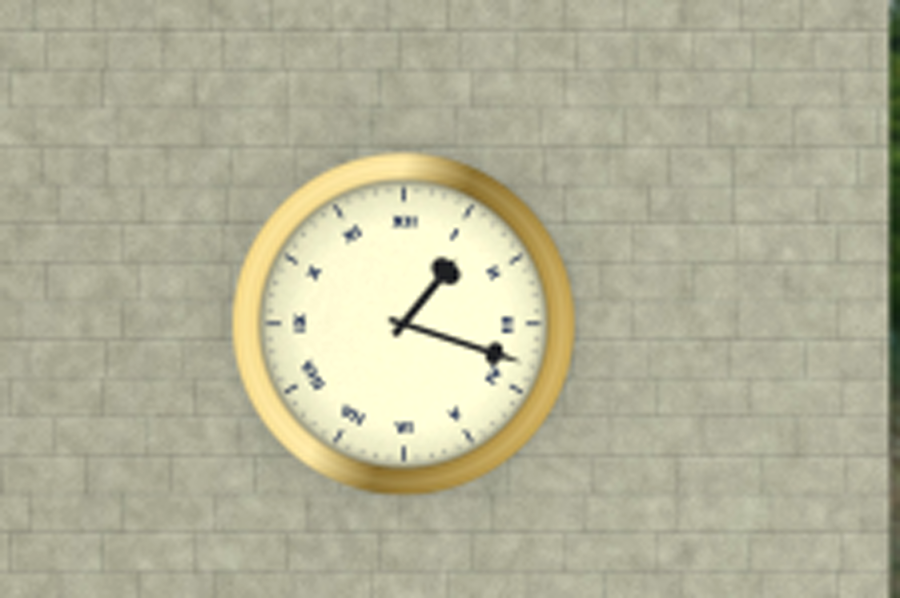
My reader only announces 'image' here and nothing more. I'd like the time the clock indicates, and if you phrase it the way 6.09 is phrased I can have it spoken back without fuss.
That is 1.18
